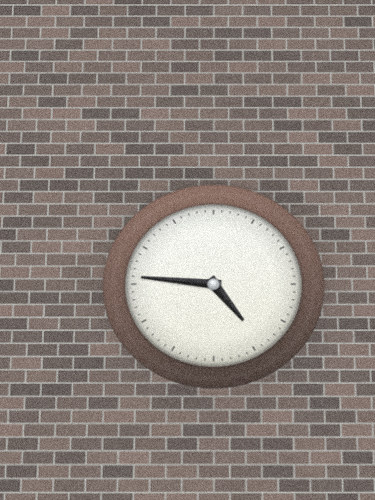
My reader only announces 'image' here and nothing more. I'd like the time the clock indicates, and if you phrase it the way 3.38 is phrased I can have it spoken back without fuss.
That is 4.46
